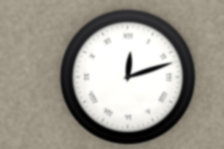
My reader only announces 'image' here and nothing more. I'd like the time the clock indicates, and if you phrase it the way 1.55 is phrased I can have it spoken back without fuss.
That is 12.12
